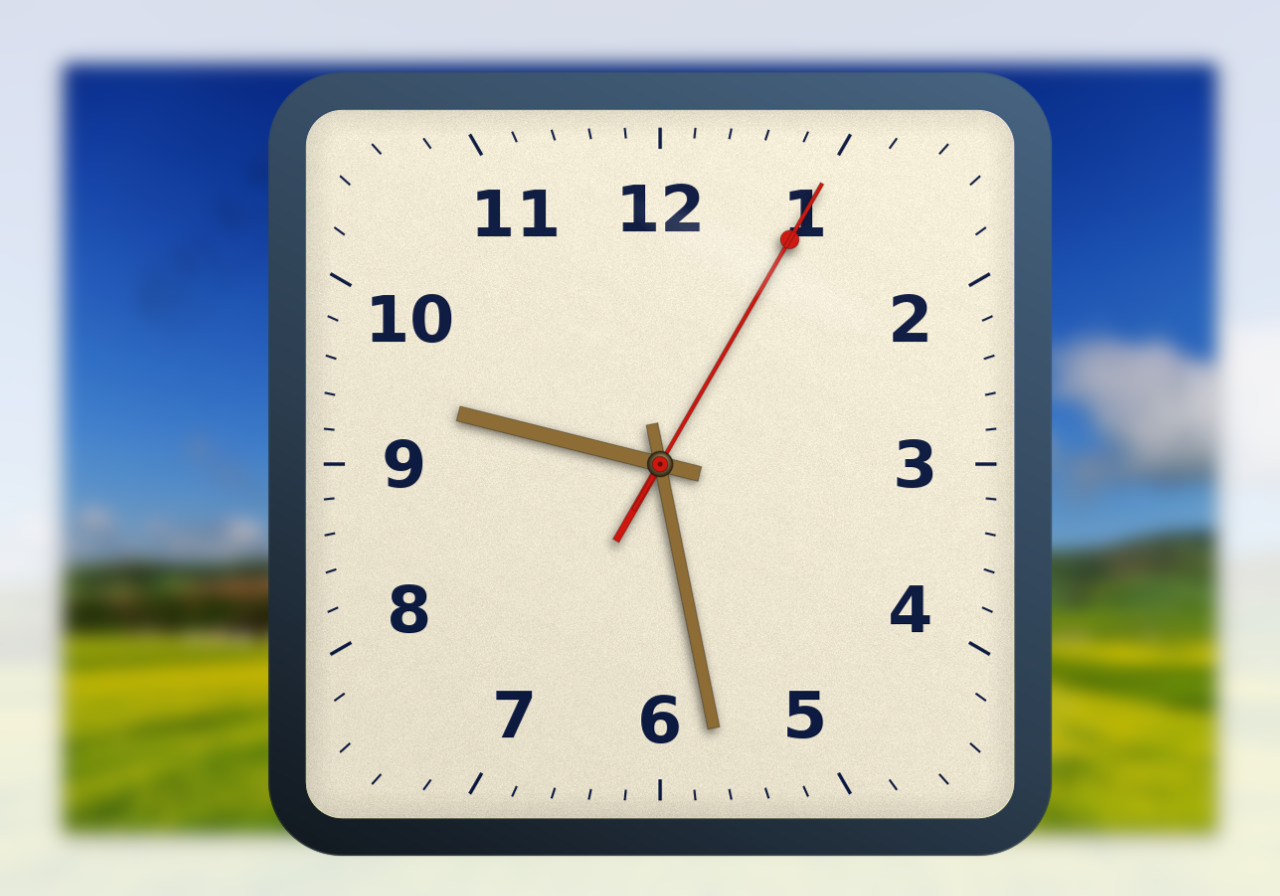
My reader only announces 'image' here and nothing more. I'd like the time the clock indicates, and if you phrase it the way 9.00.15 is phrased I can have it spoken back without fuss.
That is 9.28.05
